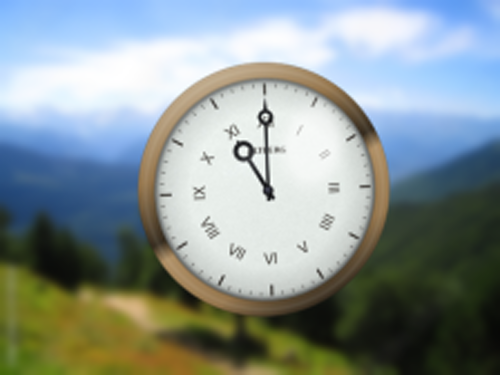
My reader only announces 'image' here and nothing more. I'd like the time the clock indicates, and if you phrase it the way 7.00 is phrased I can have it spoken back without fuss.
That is 11.00
